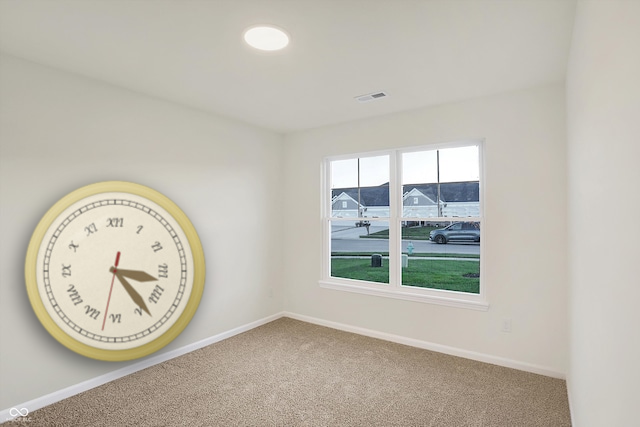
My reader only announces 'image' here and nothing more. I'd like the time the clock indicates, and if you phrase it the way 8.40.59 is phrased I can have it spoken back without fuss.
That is 3.23.32
